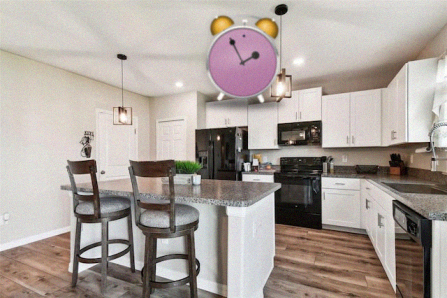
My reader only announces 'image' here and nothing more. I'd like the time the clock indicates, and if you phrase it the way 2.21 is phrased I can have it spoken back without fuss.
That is 1.55
